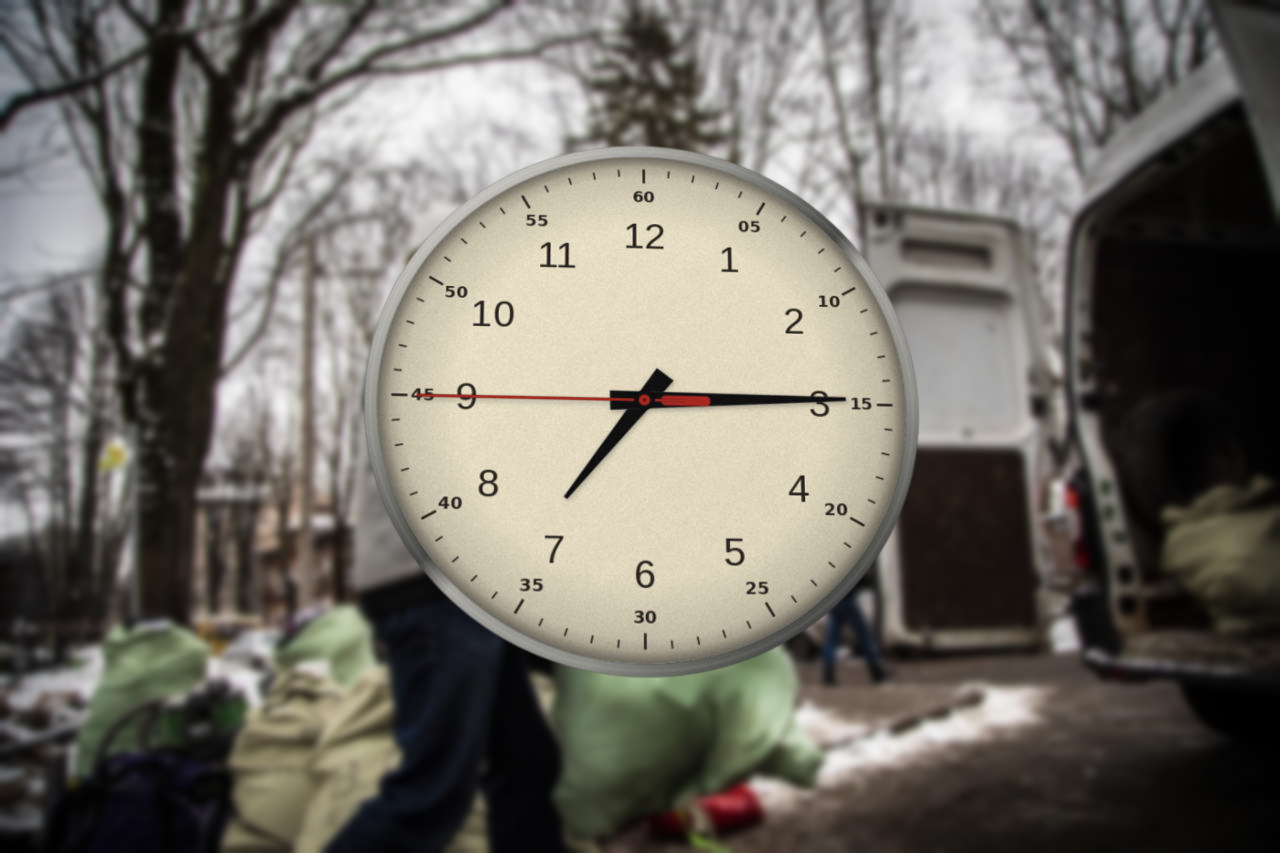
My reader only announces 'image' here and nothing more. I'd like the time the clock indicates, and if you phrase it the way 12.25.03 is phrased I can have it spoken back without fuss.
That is 7.14.45
